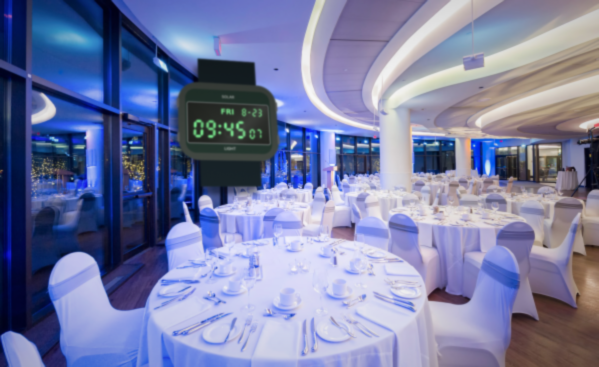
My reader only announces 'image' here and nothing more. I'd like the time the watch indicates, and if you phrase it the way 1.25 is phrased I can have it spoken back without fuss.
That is 9.45
